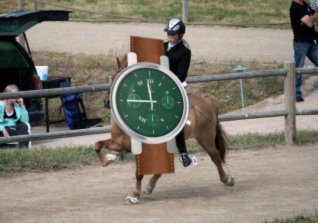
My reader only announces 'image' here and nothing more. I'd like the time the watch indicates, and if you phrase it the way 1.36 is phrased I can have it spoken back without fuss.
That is 11.45
